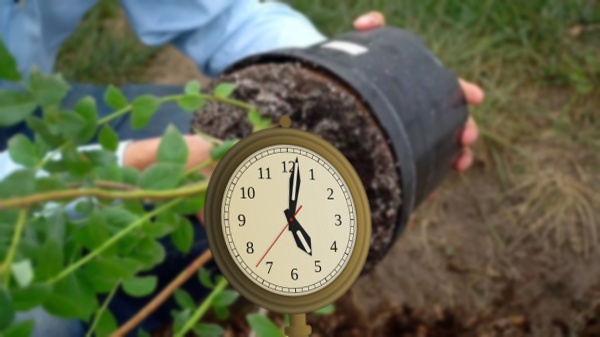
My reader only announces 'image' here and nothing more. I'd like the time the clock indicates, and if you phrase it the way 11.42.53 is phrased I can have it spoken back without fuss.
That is 5.01.37
